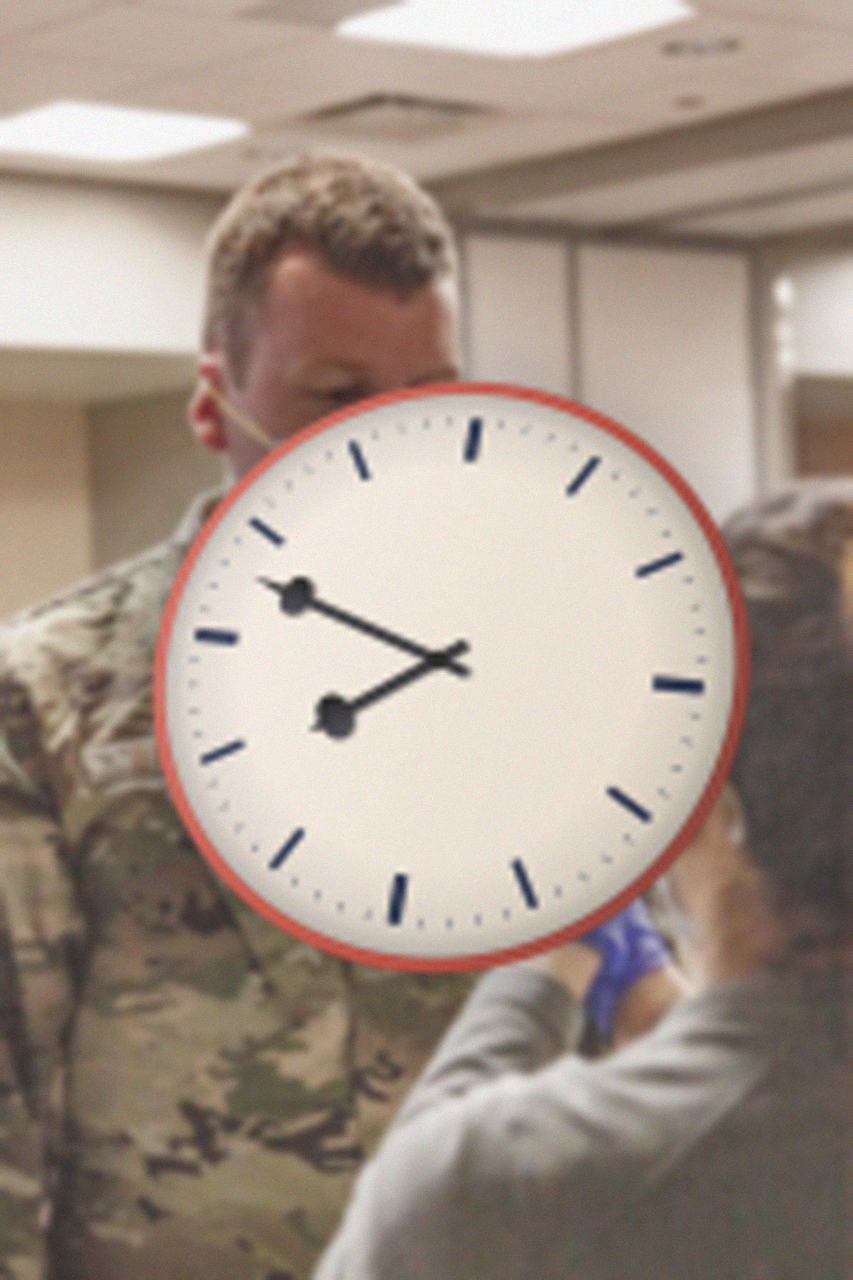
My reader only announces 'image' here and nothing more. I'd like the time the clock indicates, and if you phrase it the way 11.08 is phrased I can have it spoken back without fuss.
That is 7.48
